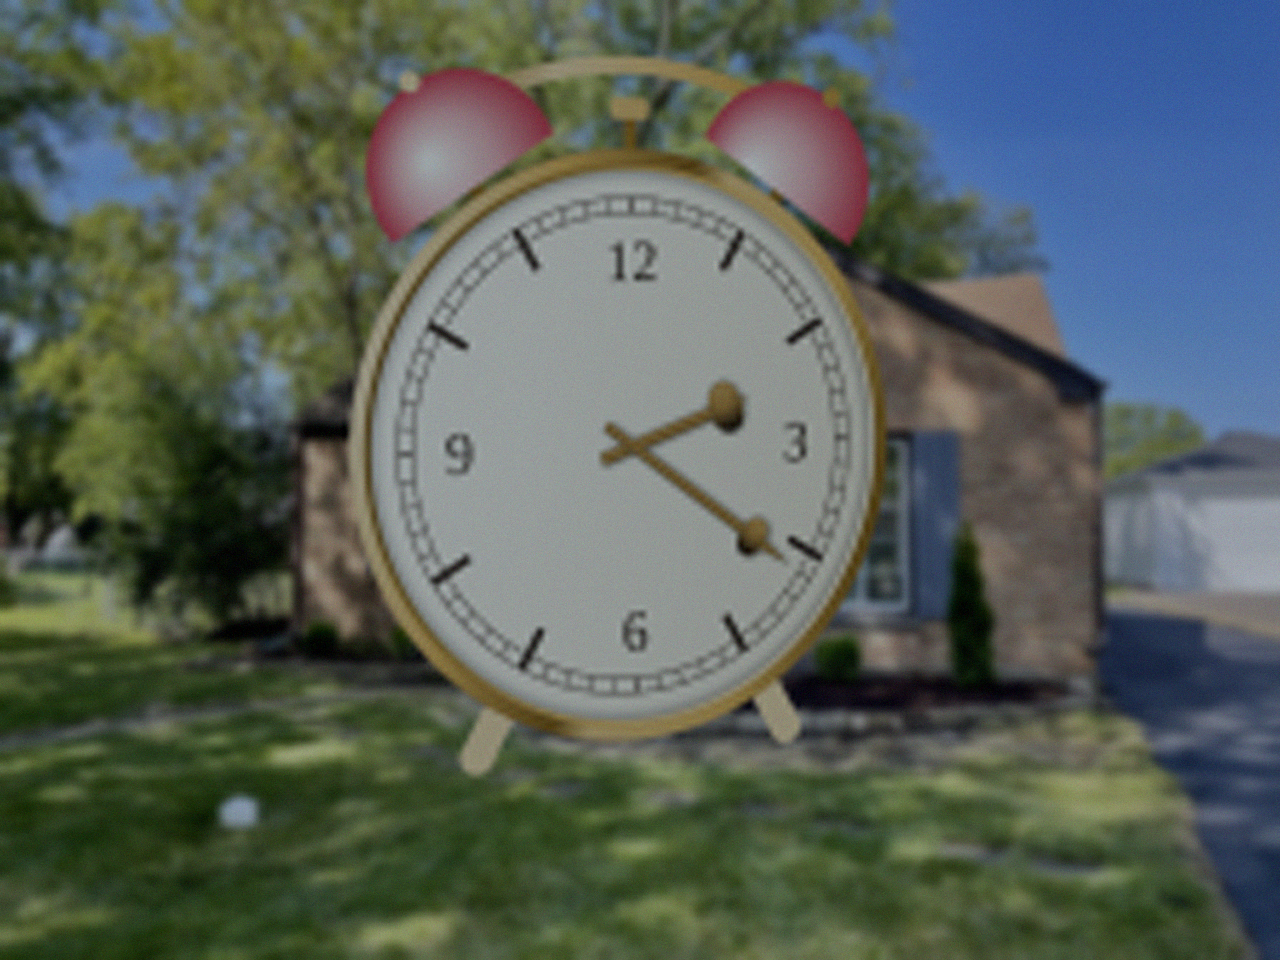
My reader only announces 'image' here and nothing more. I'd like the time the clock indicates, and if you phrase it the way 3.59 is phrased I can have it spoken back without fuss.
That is 2.21
